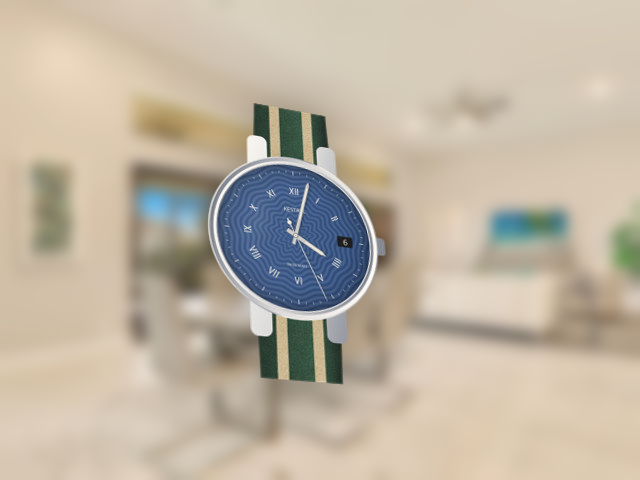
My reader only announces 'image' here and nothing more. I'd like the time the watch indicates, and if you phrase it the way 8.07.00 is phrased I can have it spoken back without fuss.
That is 4.02.26
